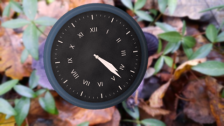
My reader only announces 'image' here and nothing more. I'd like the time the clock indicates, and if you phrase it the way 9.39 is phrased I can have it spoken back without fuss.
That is 4.23
